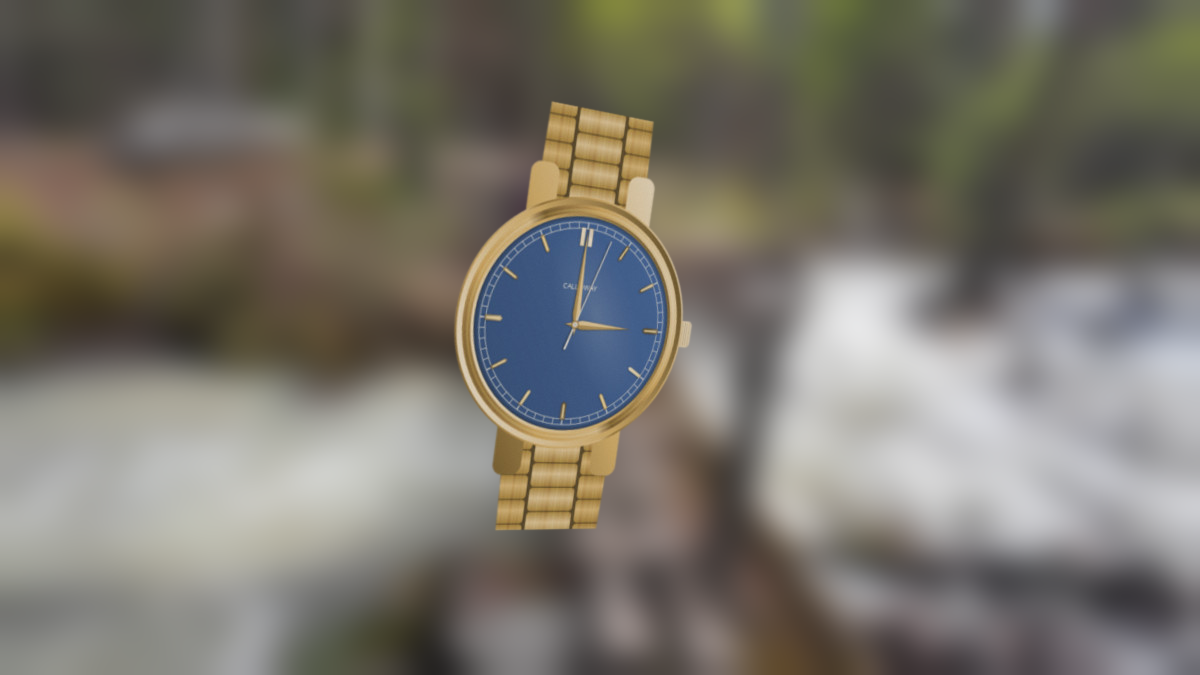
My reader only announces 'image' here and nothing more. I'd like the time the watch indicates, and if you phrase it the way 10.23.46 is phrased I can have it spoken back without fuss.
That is 3.00.03
